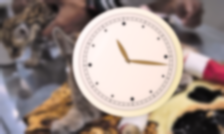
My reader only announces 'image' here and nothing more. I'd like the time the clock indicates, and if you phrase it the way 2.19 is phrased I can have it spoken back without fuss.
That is 11.17
